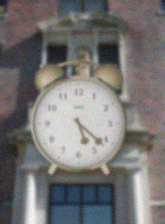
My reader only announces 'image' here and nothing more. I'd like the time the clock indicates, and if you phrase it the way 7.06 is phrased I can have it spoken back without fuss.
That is 5.22
